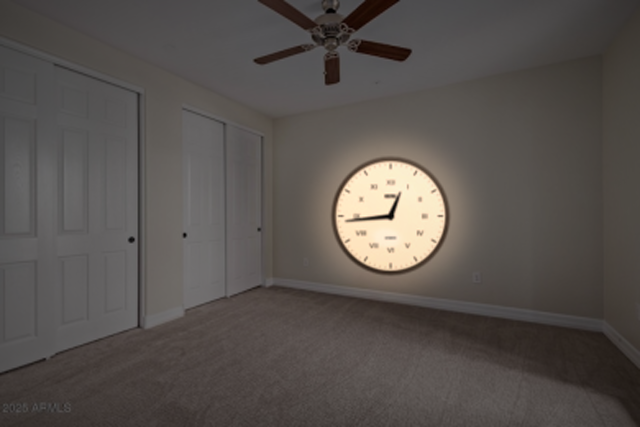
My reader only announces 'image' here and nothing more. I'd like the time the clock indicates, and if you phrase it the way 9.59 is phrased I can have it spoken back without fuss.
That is 12.44
